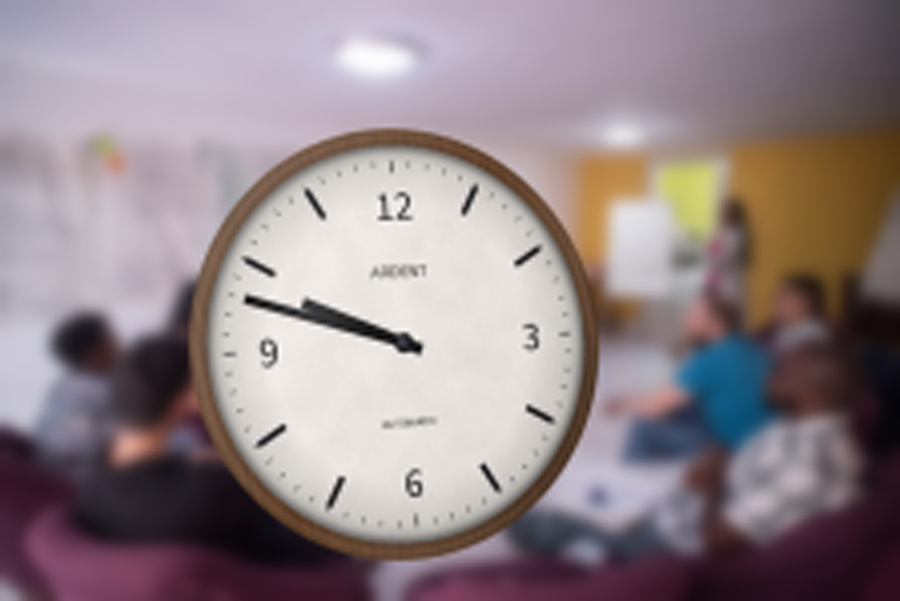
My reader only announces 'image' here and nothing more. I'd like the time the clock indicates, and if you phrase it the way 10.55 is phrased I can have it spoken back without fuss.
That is 9.48
